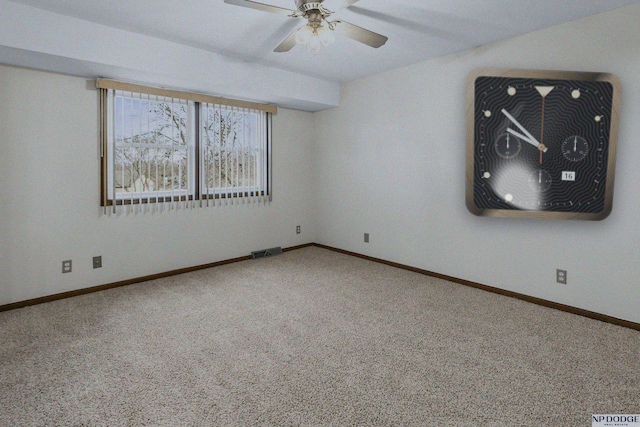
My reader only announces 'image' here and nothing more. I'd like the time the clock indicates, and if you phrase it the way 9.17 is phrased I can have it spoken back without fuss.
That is 9.52
